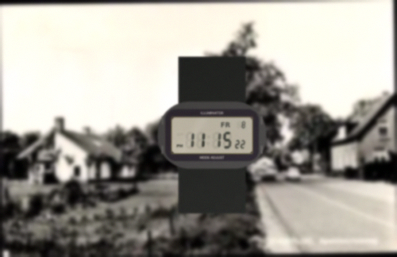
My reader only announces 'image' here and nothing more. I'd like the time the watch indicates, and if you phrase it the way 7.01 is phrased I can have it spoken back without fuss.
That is 11.15
